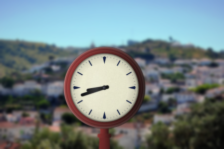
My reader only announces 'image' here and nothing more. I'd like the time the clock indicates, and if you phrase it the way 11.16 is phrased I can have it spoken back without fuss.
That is 8.42
